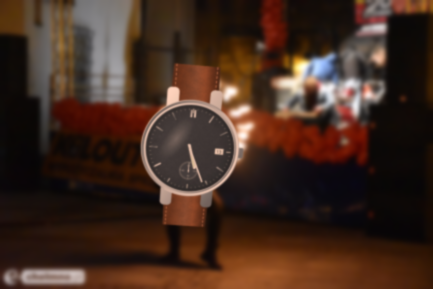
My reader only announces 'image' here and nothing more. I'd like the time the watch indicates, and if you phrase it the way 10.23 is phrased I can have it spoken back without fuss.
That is 5.26
